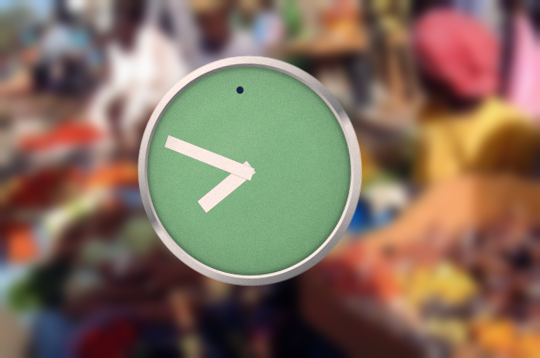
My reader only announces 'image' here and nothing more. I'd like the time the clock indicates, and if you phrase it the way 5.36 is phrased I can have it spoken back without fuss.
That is 7.49
